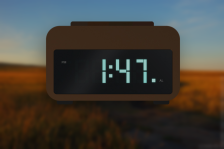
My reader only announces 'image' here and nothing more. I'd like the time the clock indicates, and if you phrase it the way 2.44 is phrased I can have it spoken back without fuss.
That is 1.47
